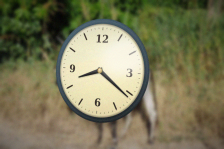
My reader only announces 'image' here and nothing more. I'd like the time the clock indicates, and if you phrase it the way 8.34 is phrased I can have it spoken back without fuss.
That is 8.21
